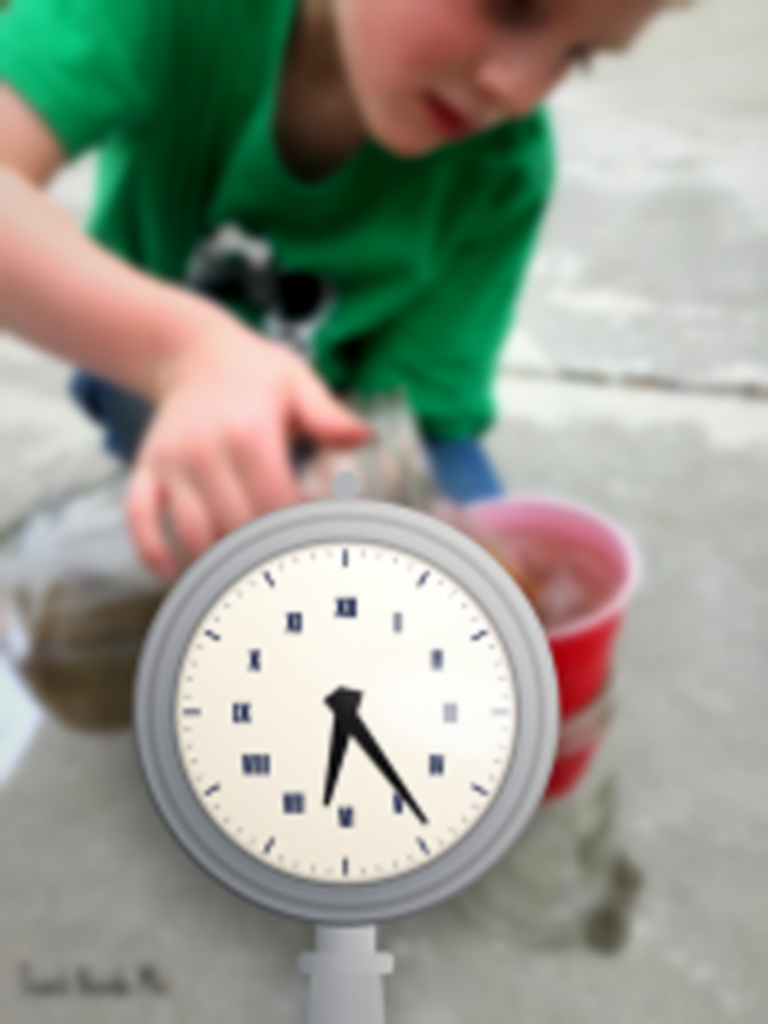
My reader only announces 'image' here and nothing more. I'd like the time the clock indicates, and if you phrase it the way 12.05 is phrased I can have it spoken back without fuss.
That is 6.24
